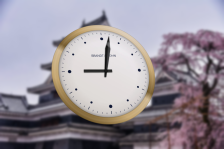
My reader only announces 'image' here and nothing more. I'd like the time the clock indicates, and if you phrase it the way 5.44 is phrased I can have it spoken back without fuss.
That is 9.02
